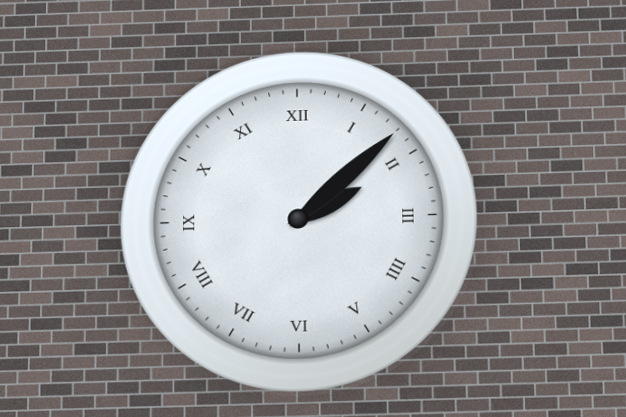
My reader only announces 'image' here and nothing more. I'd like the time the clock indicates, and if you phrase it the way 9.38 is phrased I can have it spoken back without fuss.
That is 2.08
